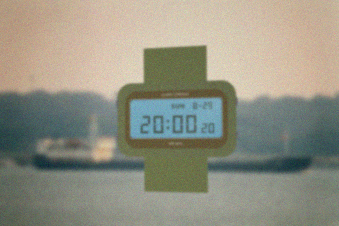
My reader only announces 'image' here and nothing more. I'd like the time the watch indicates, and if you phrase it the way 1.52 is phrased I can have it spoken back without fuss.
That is 20.00
